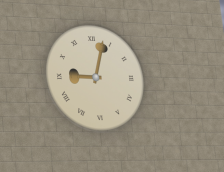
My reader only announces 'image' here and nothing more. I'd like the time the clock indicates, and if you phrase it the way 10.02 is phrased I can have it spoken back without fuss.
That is 9.03
